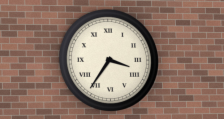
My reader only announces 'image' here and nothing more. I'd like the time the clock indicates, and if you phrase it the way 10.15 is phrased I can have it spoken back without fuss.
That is 3.36
